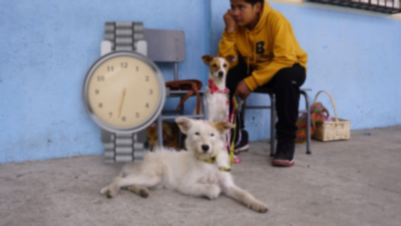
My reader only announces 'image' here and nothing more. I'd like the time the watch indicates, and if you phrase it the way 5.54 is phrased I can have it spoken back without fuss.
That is 6.32
